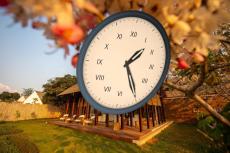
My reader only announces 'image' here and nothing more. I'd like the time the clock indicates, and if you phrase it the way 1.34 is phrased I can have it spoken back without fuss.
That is 1.25
